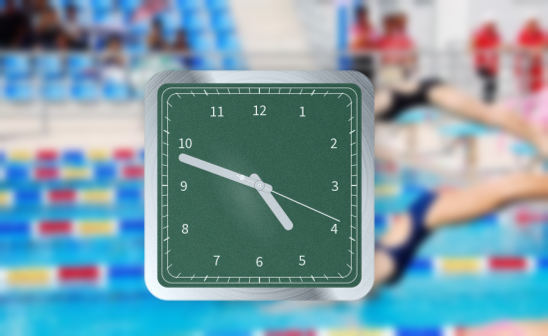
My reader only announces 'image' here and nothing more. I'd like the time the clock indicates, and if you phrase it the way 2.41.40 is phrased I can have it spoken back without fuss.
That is 4.48.19
